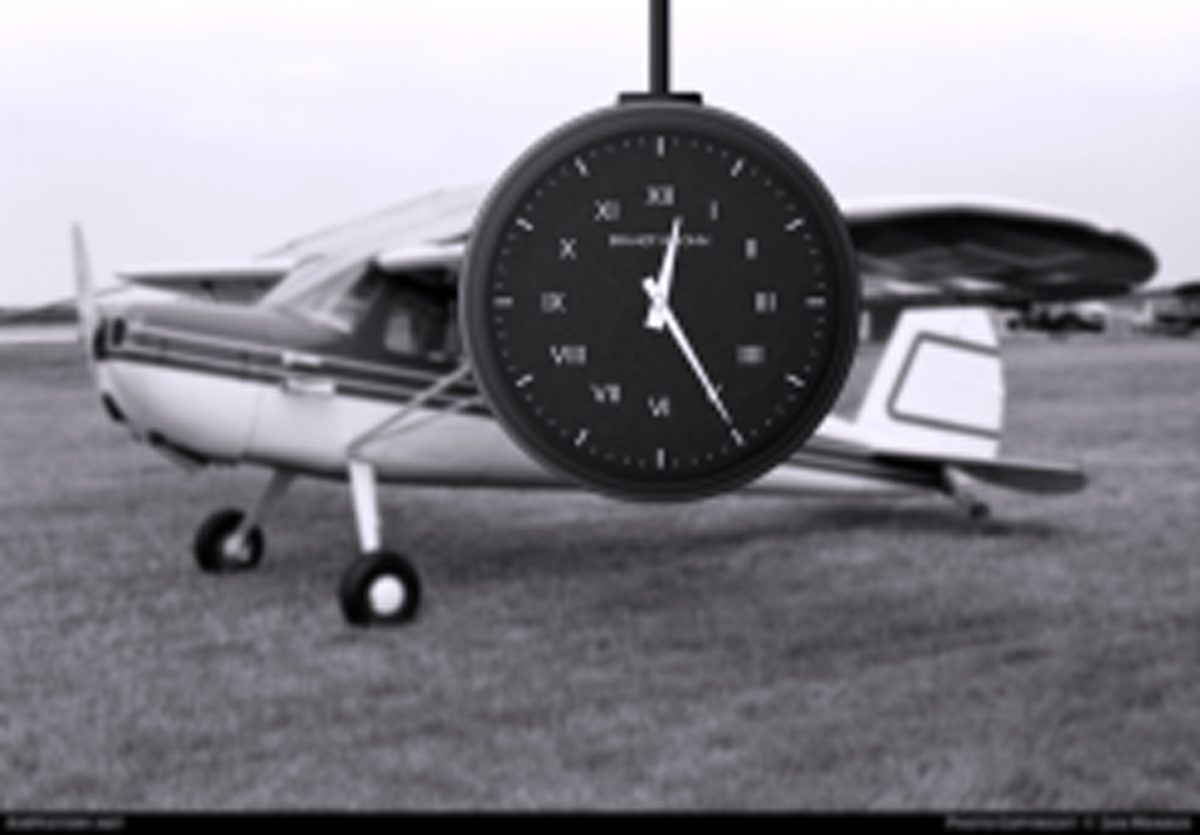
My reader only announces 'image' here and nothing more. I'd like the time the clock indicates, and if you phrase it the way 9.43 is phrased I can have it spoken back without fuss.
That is 12.25
